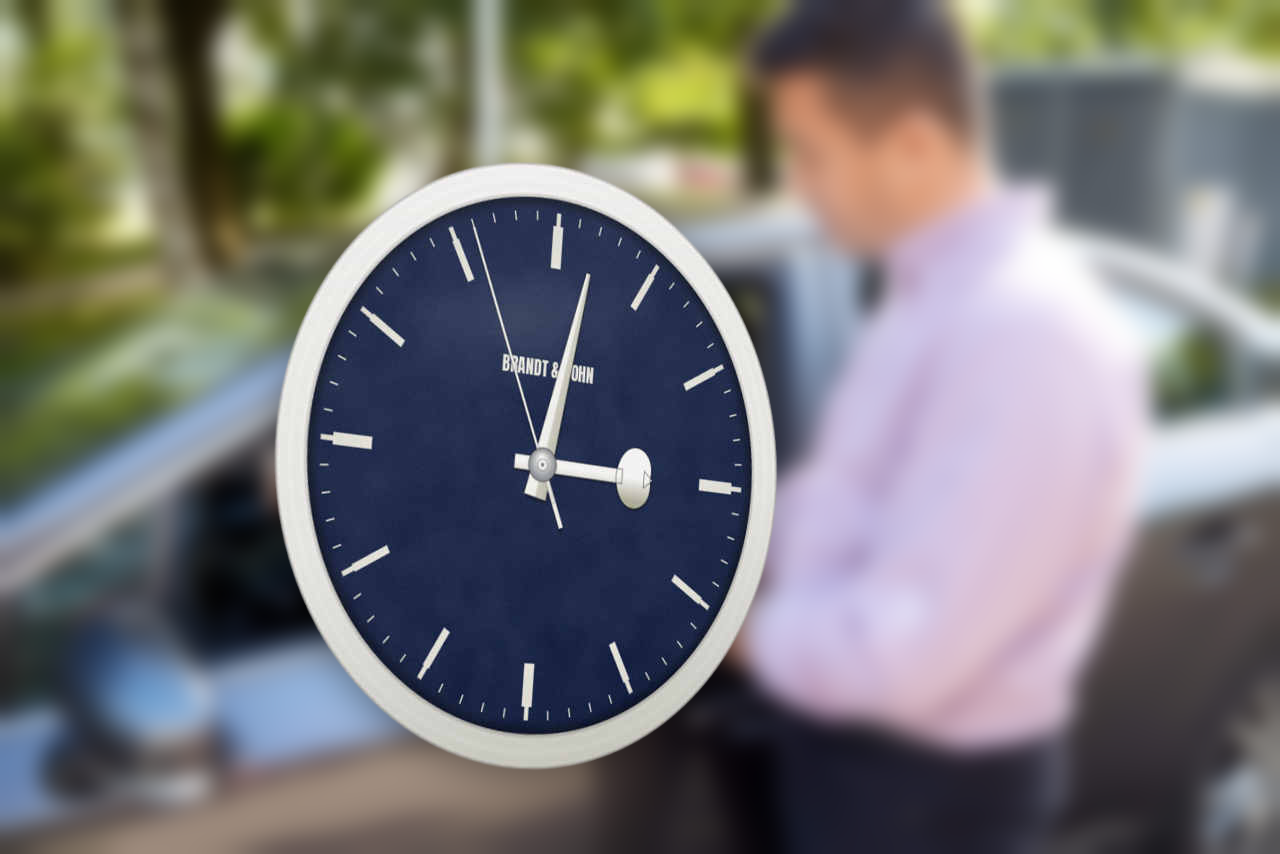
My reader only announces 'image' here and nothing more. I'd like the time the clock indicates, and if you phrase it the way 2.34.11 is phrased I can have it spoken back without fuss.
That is 3.01.56
